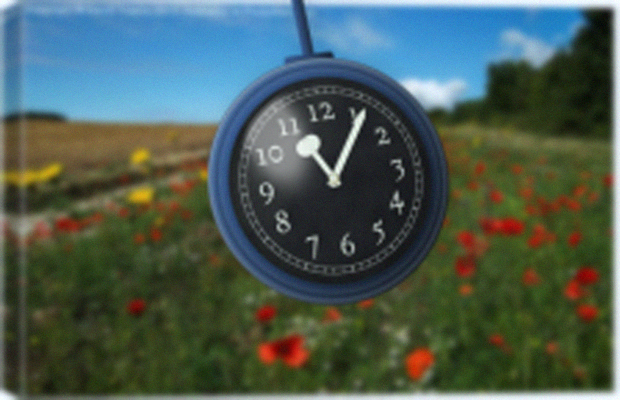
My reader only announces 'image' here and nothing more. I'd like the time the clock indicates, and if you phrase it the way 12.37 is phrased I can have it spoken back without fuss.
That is 11.06
